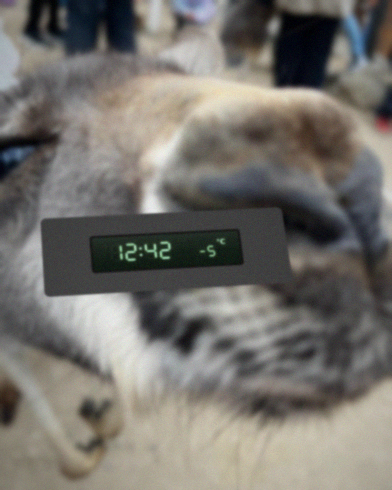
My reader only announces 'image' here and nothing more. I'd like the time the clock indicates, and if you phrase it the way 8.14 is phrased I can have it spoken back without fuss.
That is 12.42
